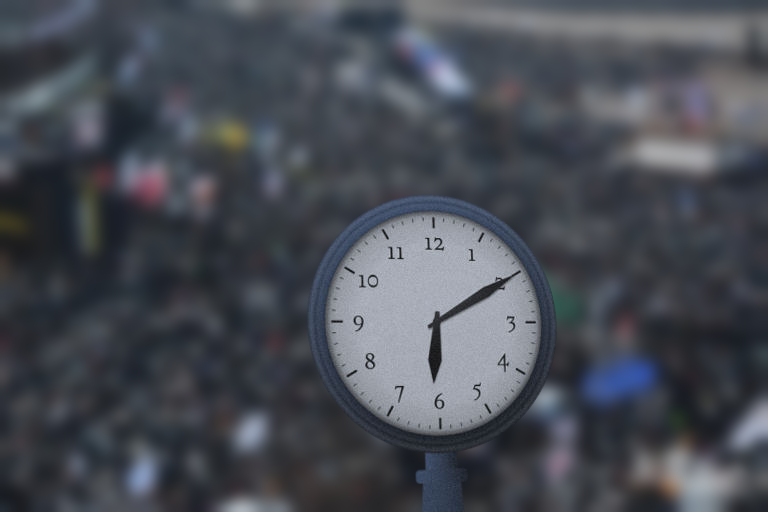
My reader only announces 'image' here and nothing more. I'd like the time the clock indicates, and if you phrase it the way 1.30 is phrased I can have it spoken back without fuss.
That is 6.10
